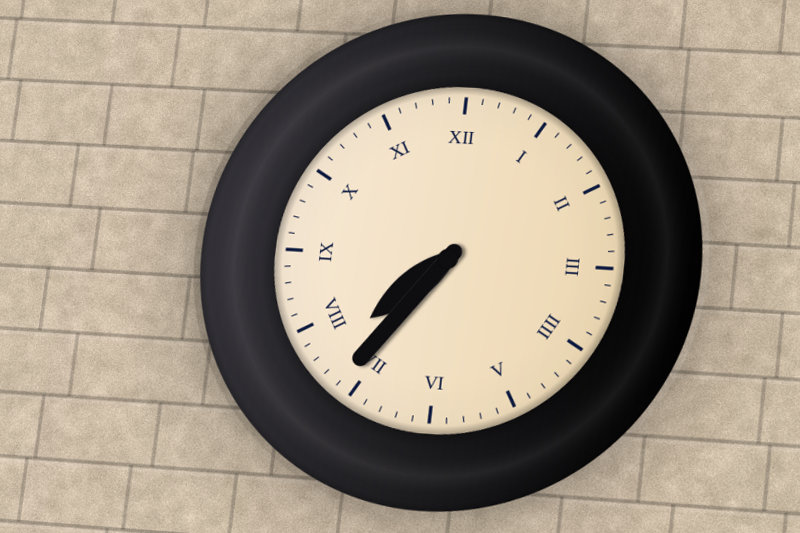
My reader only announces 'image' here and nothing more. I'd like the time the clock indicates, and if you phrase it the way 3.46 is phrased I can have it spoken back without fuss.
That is 7.36
